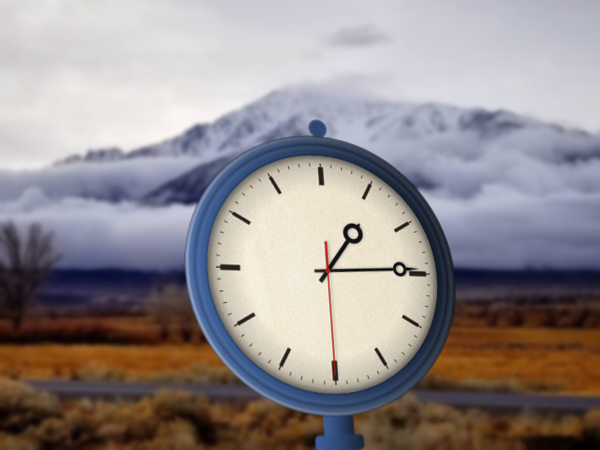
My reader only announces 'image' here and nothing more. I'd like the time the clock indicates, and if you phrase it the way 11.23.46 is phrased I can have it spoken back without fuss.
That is 1.14.30
